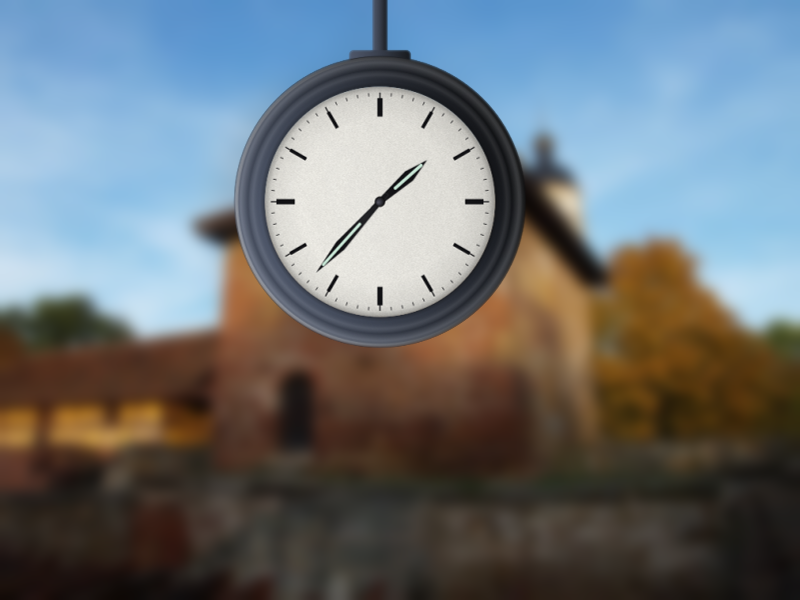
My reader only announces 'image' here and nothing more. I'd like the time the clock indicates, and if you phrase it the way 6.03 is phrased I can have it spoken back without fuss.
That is 1.37
